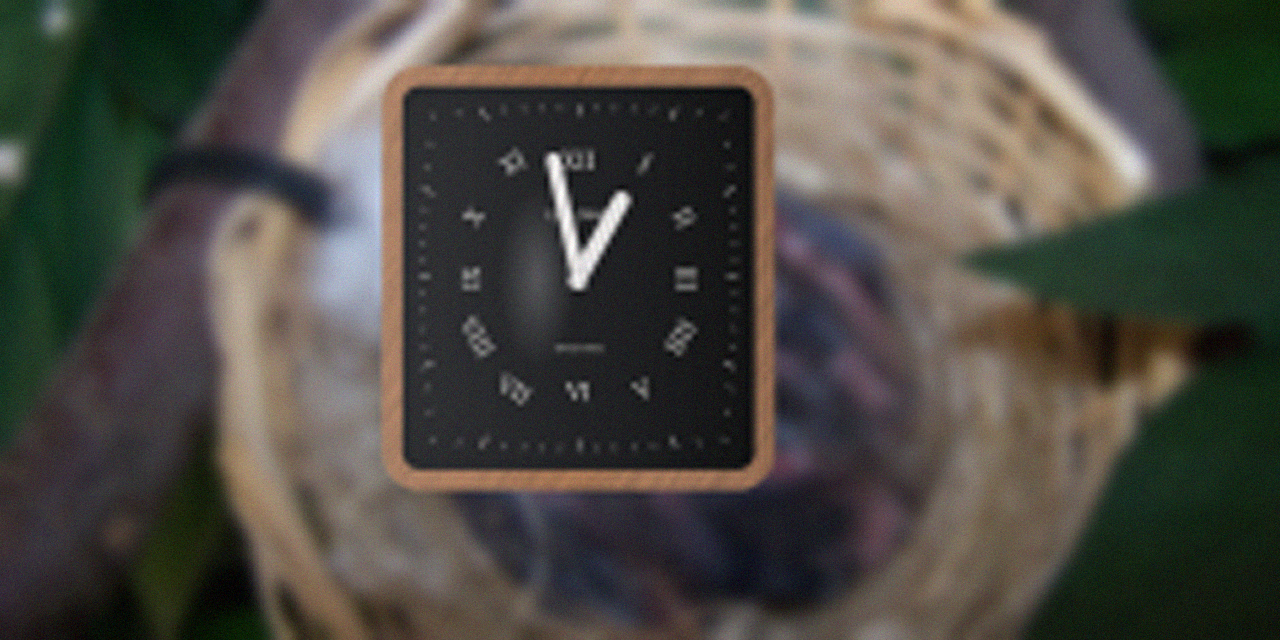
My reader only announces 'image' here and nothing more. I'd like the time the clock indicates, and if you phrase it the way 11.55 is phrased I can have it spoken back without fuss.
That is 12.58
